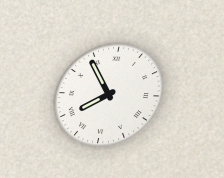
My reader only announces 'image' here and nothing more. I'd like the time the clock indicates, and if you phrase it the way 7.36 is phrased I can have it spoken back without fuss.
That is 7.54
